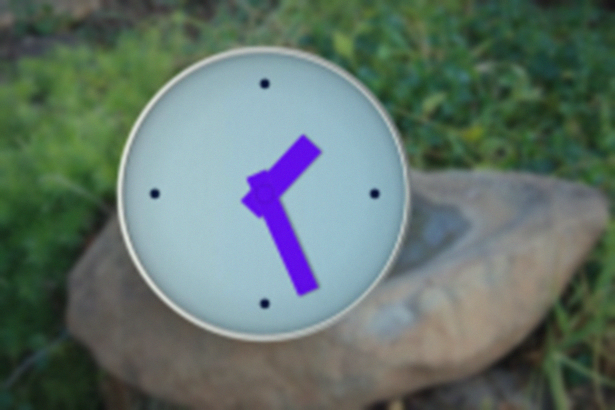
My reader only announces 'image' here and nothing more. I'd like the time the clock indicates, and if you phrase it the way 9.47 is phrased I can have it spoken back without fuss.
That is 1.26
